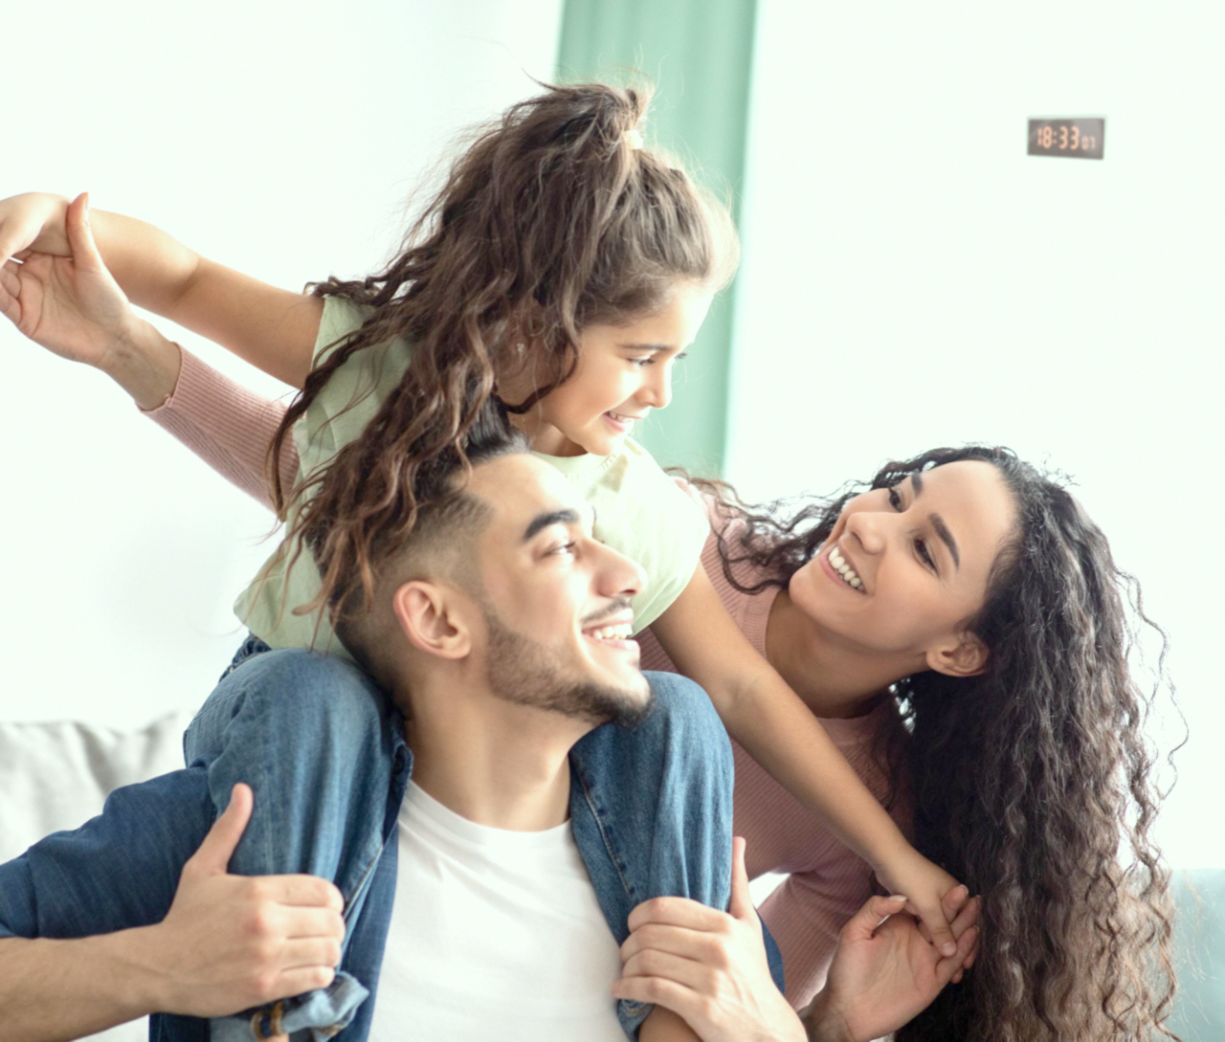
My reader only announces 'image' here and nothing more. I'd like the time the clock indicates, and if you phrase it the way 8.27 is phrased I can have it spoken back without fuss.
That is 18.33
